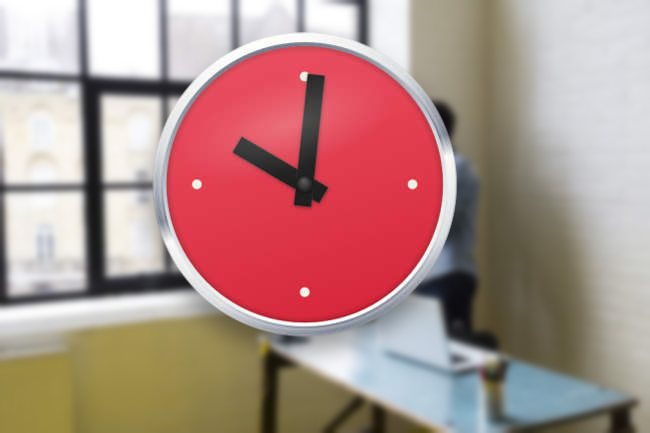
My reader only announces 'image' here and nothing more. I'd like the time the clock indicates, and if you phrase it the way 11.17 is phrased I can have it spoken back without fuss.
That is 10.01
